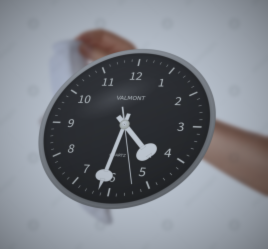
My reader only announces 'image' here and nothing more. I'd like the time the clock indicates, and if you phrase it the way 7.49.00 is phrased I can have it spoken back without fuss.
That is 4.31.27
